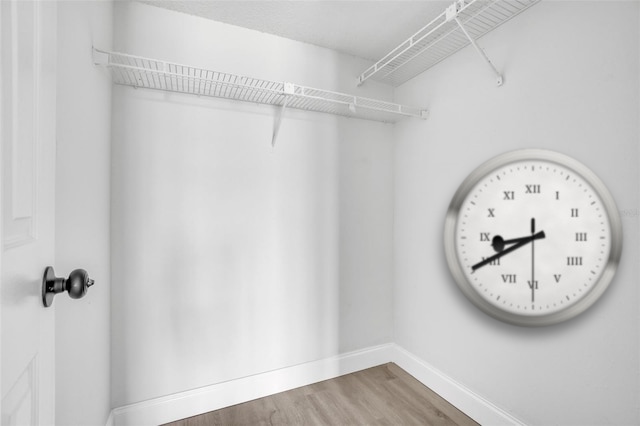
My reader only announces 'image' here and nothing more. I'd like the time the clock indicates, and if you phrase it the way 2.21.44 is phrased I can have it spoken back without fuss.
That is 8.40.30
